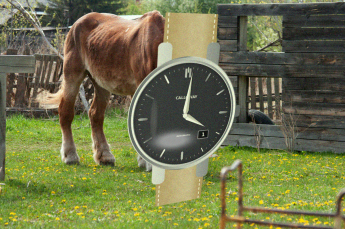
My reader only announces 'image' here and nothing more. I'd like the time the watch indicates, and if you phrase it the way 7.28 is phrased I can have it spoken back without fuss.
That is 4.01
